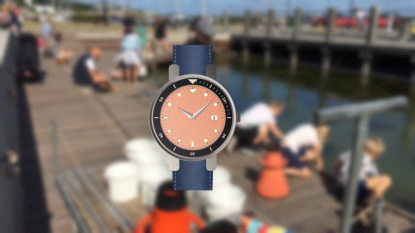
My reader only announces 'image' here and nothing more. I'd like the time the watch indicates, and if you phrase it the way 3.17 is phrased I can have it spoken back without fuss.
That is 10.08
